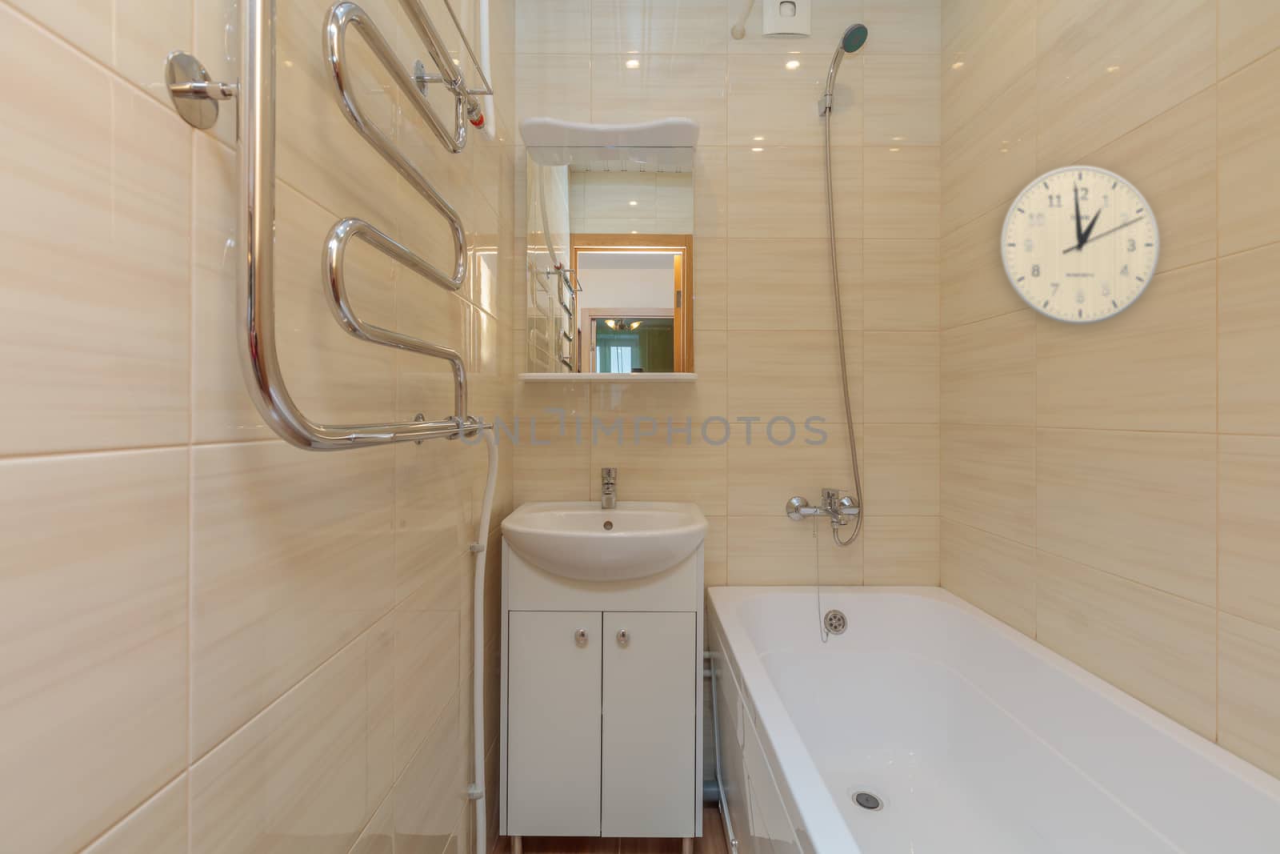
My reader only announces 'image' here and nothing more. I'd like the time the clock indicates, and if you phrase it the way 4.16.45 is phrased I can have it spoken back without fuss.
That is 12.59.11
